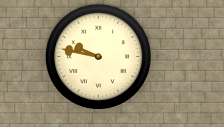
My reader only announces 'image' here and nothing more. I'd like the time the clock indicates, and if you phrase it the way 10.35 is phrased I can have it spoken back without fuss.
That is 9.47
